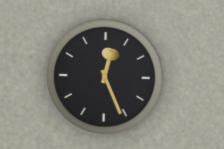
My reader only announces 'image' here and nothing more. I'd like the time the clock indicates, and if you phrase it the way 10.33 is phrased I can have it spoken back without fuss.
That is 12.26
